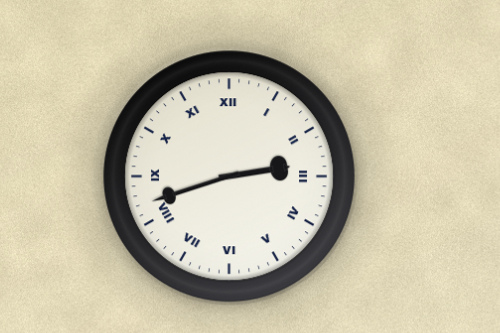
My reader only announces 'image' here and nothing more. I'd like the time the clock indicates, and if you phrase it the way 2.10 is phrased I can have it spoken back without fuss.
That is 2.42
